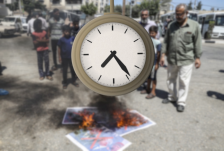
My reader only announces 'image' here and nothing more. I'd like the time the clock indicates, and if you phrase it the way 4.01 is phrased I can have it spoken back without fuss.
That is 7.24
